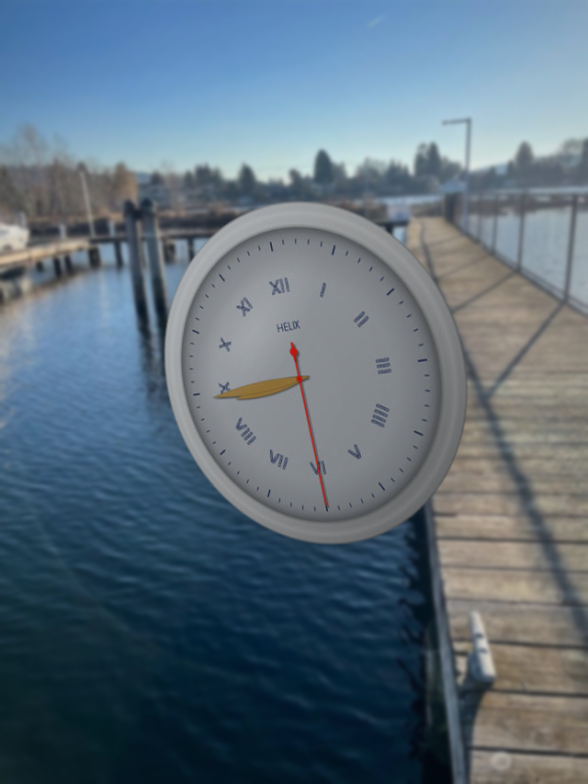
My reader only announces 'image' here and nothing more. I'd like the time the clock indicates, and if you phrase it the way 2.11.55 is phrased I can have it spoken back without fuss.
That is 8.44.30
